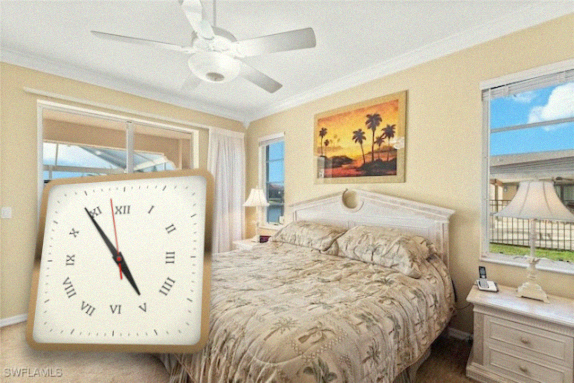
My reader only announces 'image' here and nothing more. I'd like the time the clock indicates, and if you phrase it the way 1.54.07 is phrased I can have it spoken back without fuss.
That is 4.53.58
